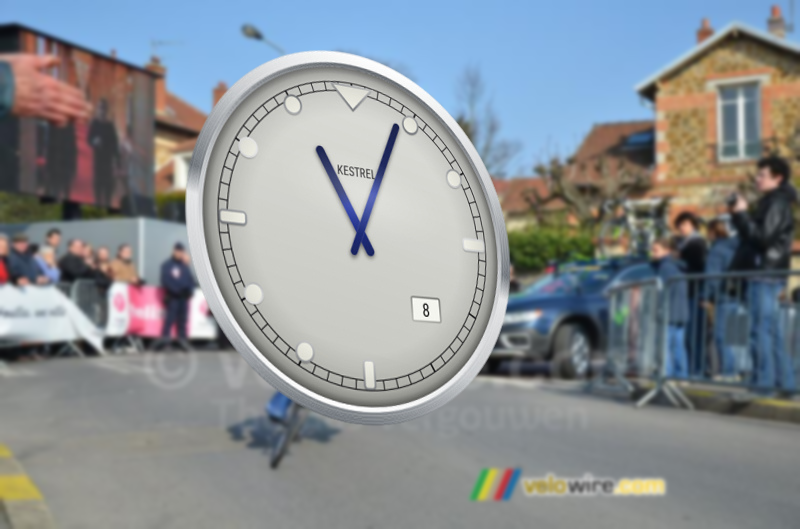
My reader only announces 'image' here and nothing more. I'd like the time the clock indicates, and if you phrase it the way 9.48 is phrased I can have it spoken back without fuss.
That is 11.04
